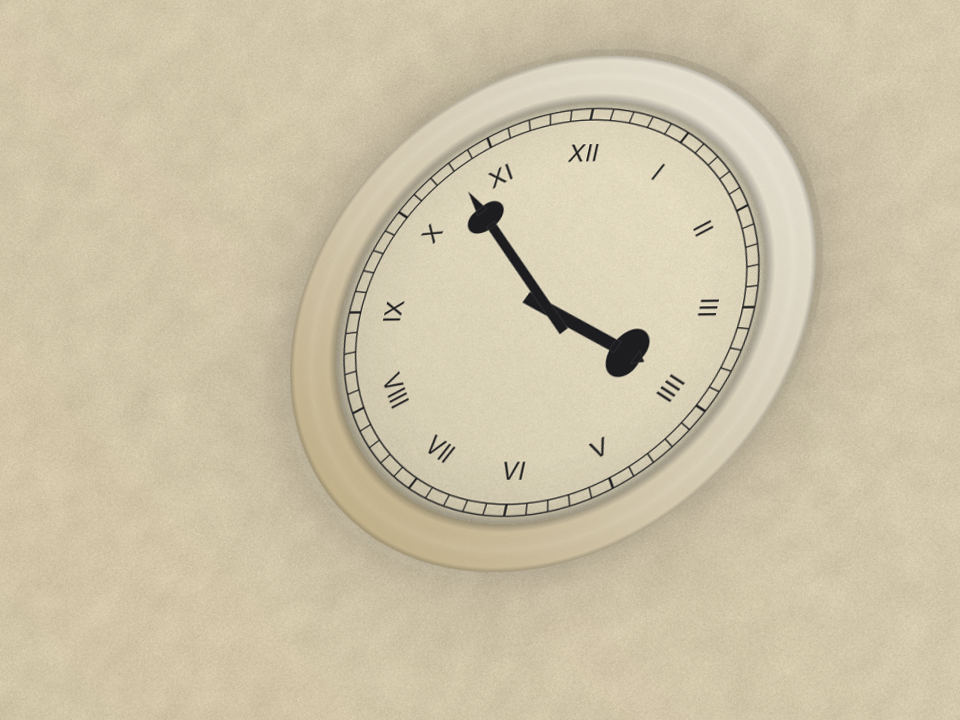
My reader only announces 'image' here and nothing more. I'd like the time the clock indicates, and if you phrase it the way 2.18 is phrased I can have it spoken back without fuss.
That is 3.53
